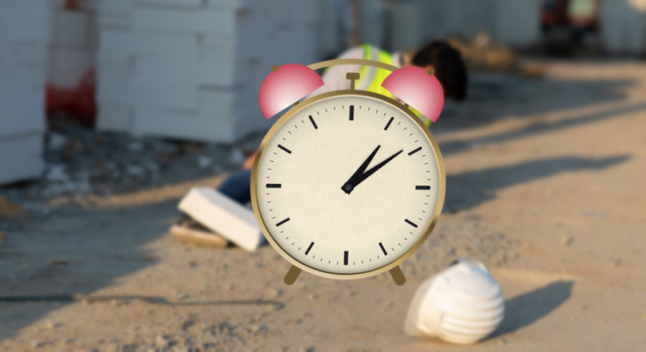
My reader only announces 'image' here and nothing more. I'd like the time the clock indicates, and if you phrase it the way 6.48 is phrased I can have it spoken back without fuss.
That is 1.09
